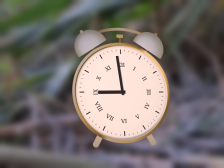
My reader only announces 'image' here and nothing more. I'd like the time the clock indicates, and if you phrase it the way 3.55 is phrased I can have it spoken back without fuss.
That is 8.59
